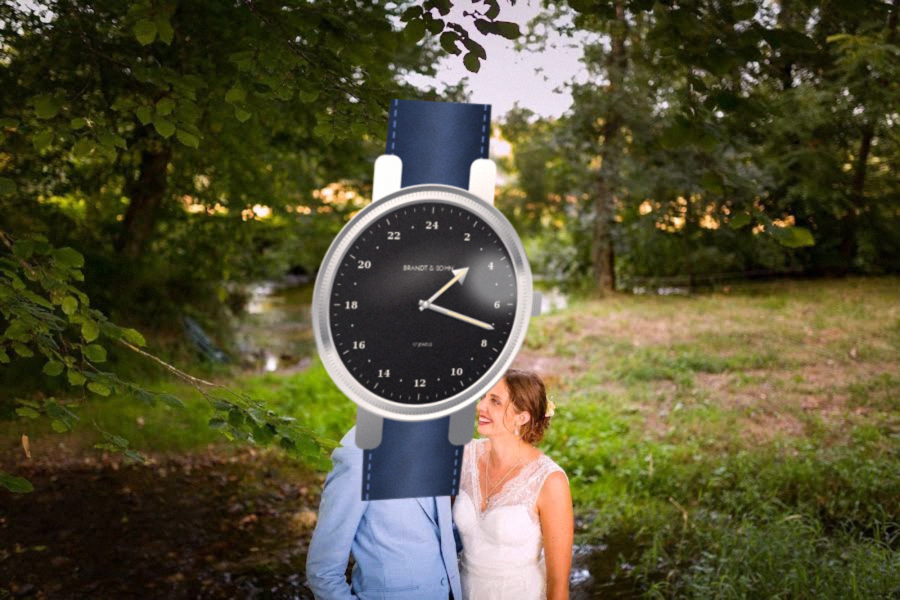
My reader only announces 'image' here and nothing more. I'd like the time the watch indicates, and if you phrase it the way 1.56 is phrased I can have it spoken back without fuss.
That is 3.18
